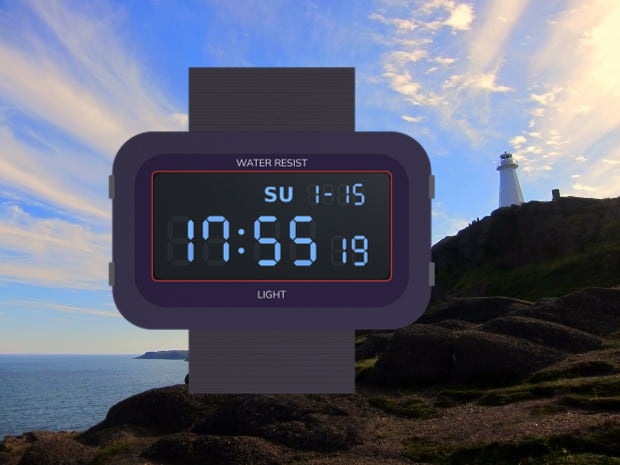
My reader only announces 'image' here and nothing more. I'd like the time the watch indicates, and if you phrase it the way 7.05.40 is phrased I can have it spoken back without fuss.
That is 17.55.19
